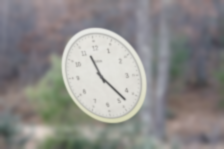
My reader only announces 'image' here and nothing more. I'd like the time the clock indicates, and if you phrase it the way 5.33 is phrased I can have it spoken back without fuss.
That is 11.23
